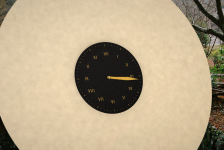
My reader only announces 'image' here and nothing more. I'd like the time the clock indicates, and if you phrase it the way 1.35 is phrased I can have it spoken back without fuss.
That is 3.16
